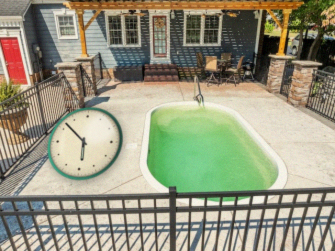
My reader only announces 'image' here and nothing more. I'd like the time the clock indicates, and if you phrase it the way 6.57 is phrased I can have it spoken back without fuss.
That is 5.52
